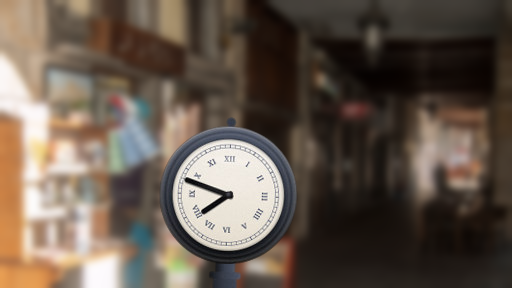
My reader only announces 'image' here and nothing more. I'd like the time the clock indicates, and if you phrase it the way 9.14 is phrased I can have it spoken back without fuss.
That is 7.48
